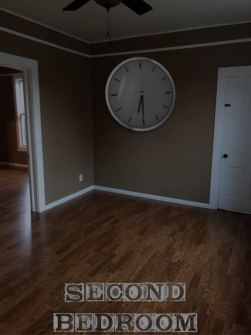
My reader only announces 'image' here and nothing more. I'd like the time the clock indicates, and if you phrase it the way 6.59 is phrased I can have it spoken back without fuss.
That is 6.30
